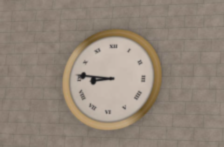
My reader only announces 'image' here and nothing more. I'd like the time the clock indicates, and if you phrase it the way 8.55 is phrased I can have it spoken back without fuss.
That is 8.46
